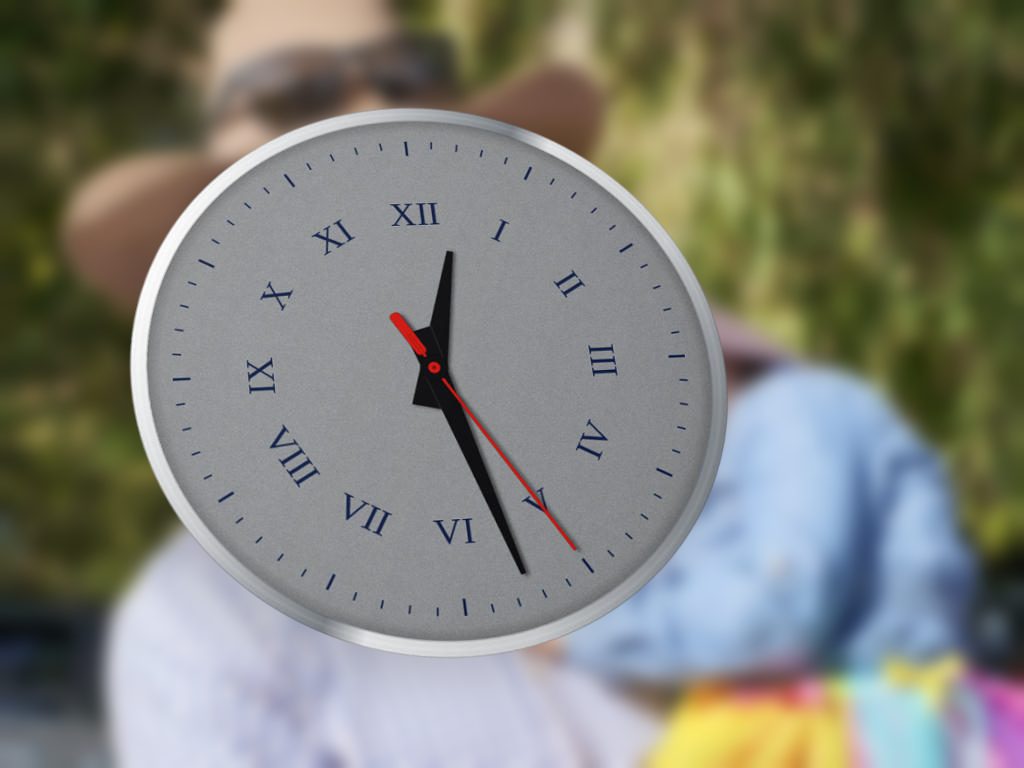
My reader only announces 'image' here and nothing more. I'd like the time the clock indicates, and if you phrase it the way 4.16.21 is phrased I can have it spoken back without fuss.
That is 12.27.25
